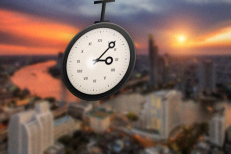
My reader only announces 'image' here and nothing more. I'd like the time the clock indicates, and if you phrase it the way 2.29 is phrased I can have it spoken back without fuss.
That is 3.07
